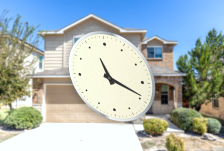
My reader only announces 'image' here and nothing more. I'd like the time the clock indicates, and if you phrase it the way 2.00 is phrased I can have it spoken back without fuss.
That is 11.19
